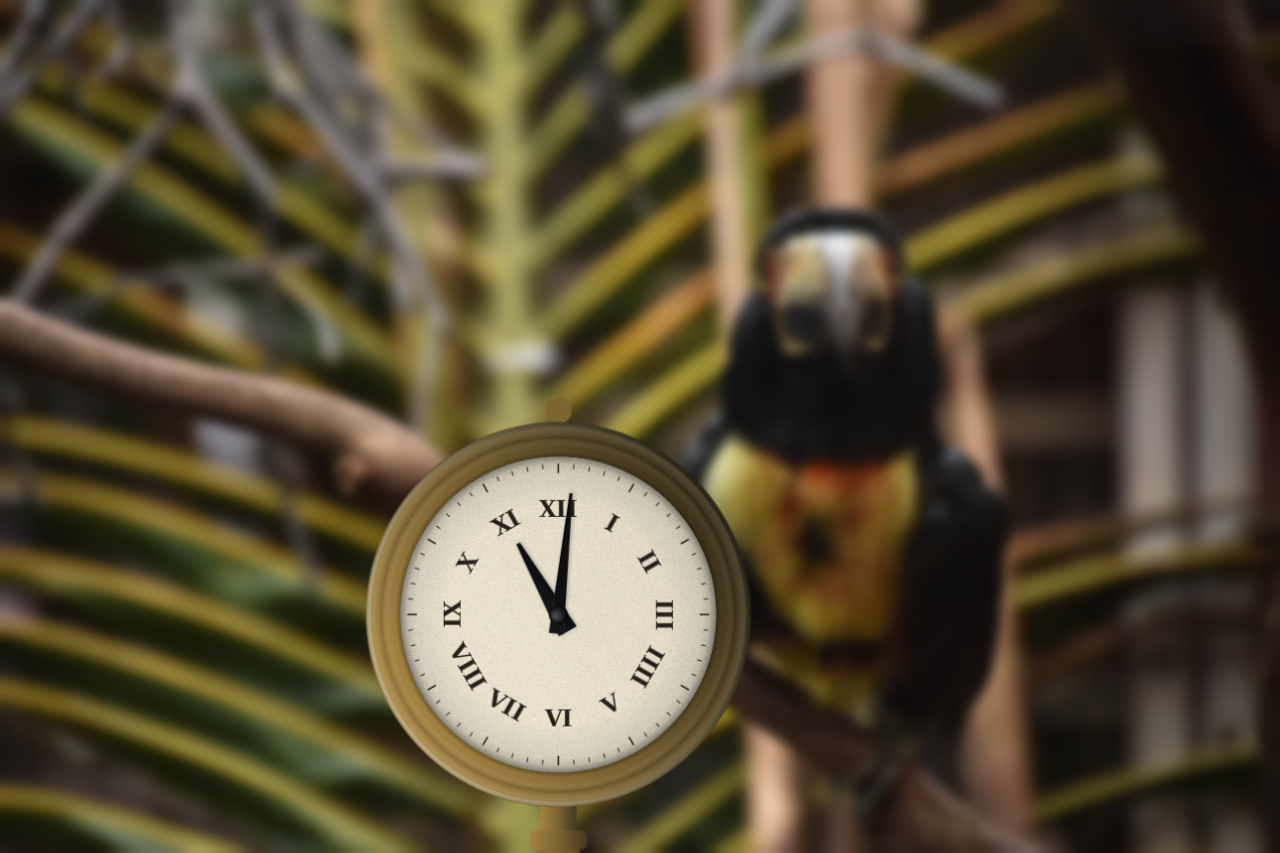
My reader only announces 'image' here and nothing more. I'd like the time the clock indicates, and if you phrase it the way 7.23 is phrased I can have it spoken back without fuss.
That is 11.01
